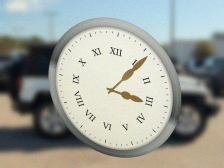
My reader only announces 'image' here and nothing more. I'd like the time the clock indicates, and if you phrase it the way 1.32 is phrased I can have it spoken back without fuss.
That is 3.06
